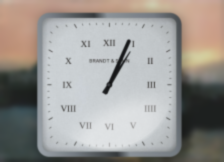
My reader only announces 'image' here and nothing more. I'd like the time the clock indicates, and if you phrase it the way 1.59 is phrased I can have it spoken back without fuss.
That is 1.04
